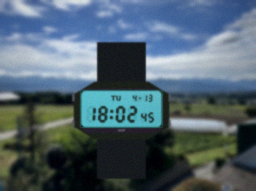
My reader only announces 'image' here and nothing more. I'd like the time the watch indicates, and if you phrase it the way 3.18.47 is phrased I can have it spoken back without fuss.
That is 18.02.45
